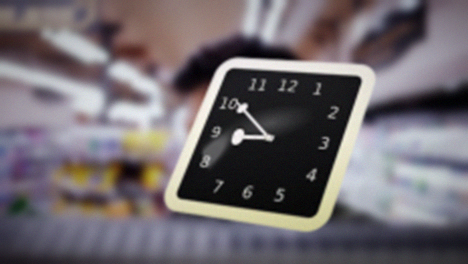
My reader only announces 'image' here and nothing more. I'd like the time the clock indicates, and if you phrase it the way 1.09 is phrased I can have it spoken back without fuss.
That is 8.51
